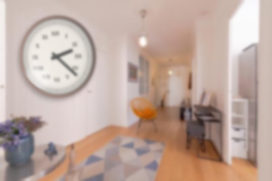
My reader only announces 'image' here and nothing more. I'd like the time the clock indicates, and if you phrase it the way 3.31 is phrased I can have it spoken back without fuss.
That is 2.22
